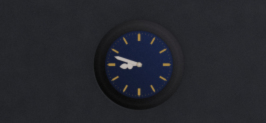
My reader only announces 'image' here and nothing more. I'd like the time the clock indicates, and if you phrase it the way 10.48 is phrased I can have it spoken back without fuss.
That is 8.48
